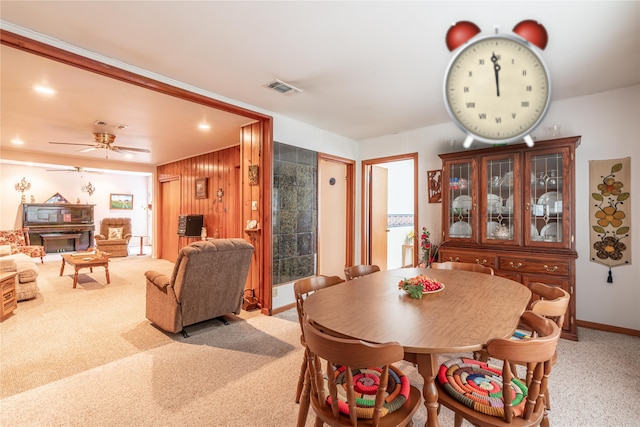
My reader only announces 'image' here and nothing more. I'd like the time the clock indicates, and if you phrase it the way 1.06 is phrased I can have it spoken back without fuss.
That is 11.59
